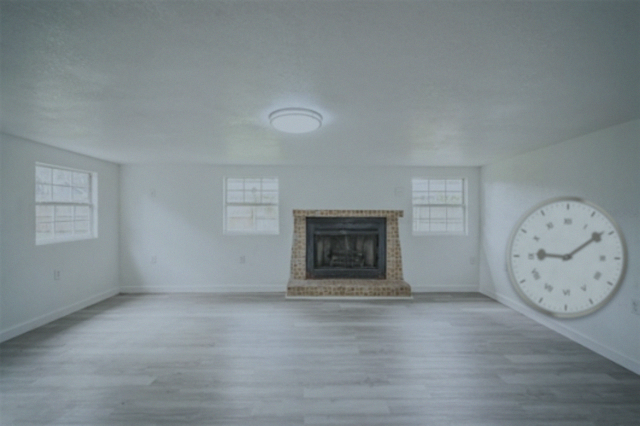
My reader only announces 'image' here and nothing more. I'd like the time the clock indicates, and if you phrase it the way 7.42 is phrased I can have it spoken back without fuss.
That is 9.09
